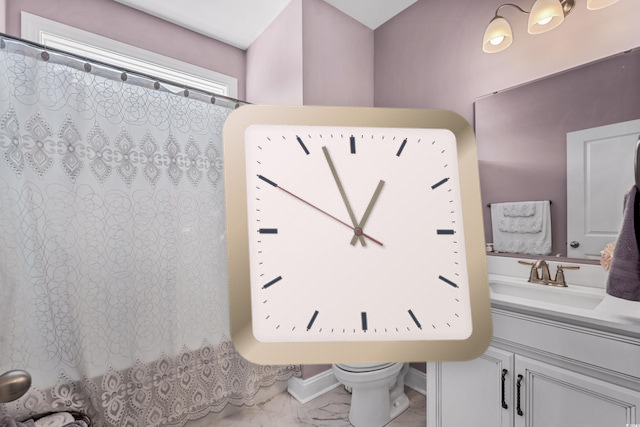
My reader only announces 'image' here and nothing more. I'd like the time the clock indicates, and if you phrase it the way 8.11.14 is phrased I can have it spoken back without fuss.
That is 12.56.50
